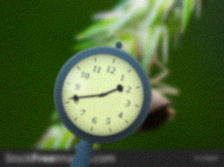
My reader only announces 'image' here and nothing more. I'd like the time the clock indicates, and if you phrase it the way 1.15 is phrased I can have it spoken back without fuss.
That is 1.41
